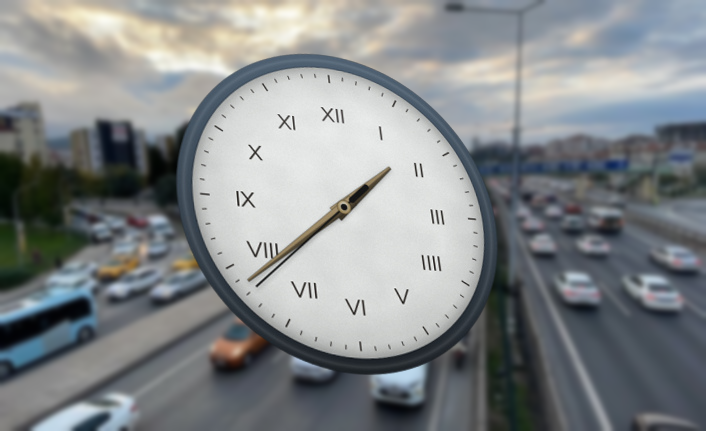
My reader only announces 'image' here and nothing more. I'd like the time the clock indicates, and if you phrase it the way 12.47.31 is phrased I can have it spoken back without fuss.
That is 1.38.38
